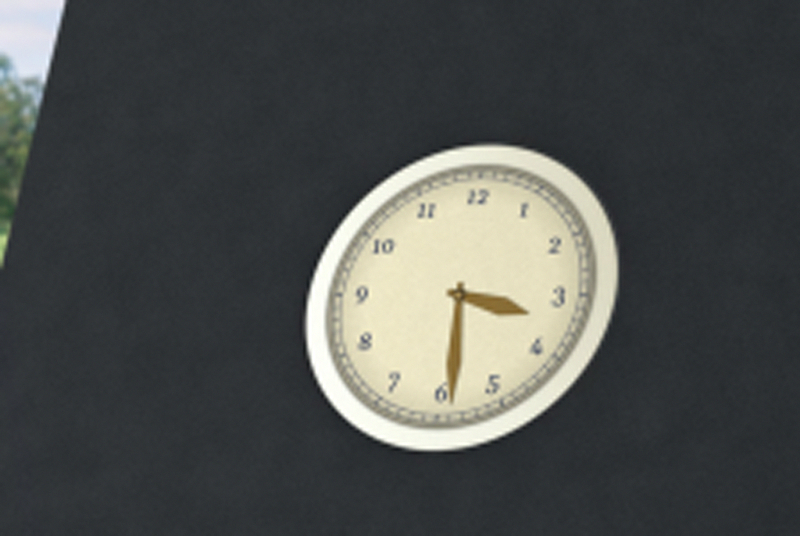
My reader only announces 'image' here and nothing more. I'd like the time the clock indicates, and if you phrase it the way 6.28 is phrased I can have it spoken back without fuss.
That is 3.29
